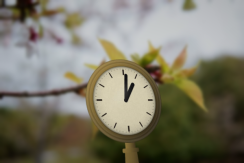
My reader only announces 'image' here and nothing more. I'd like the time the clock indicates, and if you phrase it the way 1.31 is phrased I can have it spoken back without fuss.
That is 1.01
